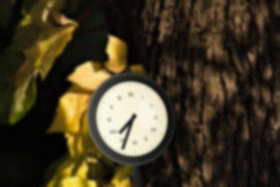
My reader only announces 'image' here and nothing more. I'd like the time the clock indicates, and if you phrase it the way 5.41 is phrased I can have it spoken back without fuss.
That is 7.34
